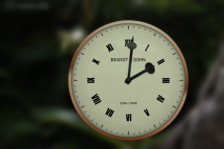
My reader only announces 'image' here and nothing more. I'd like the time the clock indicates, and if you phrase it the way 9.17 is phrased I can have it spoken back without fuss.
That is 2.01
